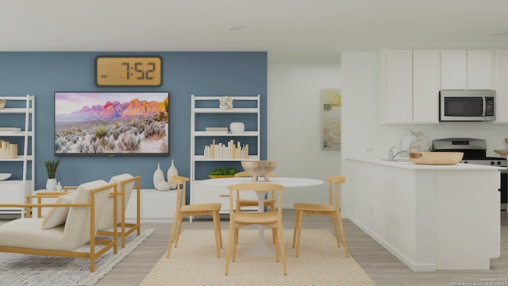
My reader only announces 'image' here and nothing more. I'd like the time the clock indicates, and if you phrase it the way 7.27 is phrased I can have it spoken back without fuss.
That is 7.52
